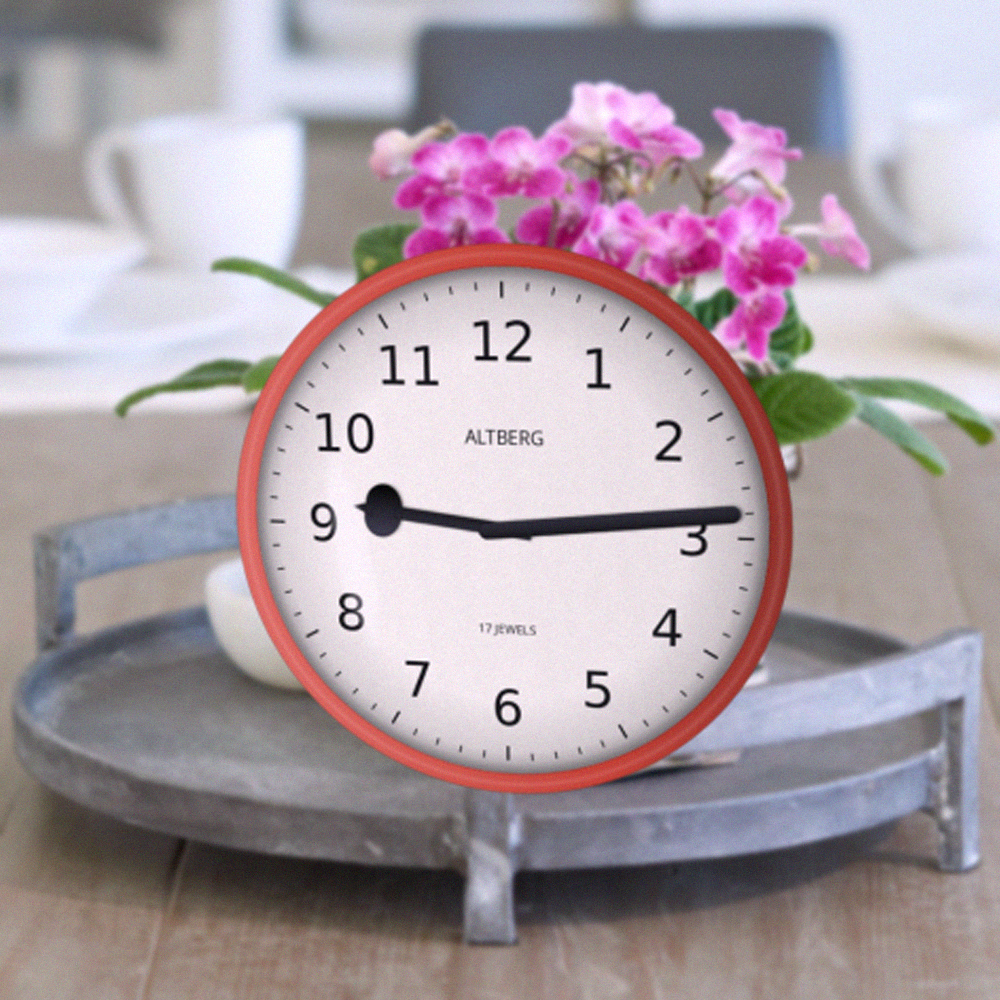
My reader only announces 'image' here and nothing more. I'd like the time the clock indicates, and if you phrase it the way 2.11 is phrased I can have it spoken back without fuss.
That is 9.14
